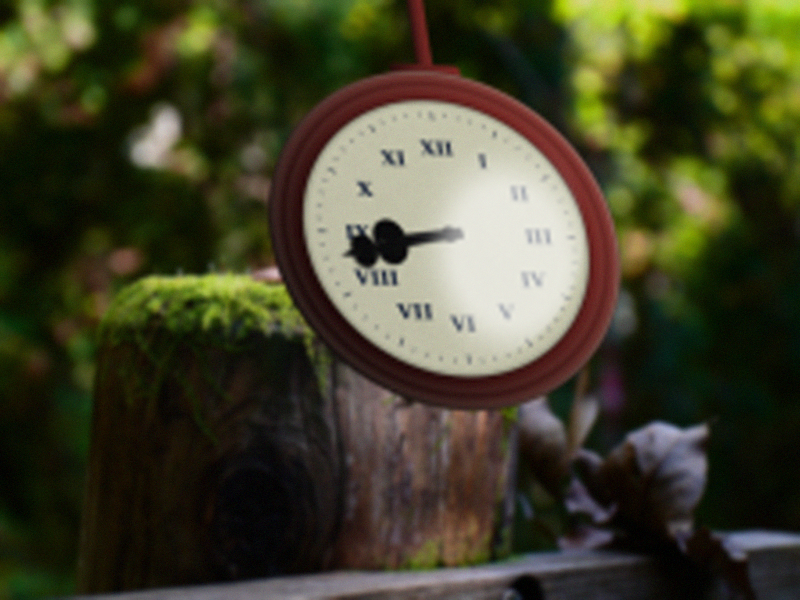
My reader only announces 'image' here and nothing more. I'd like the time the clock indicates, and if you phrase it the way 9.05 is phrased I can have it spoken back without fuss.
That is 8.43
